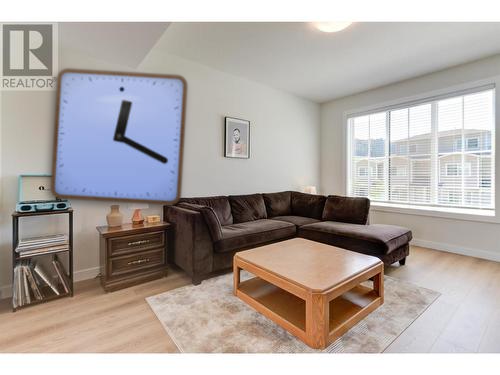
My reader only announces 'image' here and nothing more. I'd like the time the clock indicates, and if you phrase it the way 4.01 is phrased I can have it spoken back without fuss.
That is 12.19
